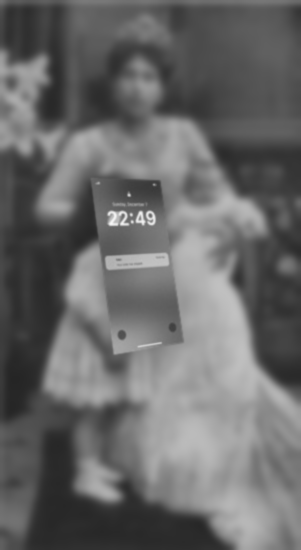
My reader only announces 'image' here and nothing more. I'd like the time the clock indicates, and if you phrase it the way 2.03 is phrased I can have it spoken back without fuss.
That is 22.49
